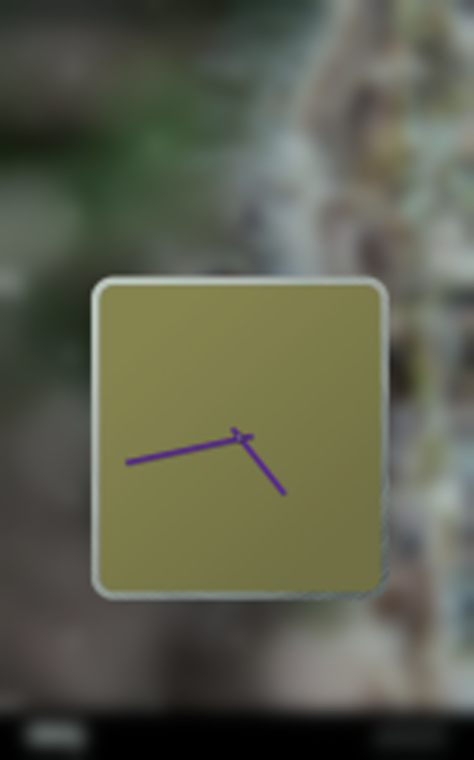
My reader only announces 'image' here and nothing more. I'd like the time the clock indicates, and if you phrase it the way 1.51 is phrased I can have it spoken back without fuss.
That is 4.43
